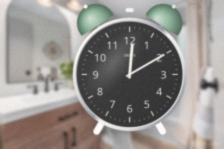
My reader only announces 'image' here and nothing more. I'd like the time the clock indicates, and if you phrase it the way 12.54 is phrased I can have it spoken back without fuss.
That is 12.10
